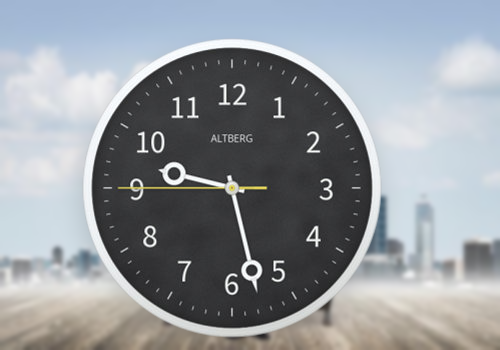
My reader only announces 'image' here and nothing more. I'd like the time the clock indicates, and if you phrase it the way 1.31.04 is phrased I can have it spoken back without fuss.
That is 9.27.45
